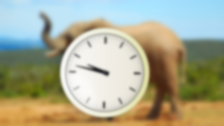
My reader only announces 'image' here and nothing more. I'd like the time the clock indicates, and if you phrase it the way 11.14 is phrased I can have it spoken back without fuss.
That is 9.47
